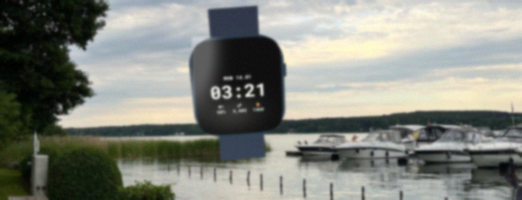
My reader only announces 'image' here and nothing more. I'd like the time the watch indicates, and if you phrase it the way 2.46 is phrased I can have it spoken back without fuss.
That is 3.21
